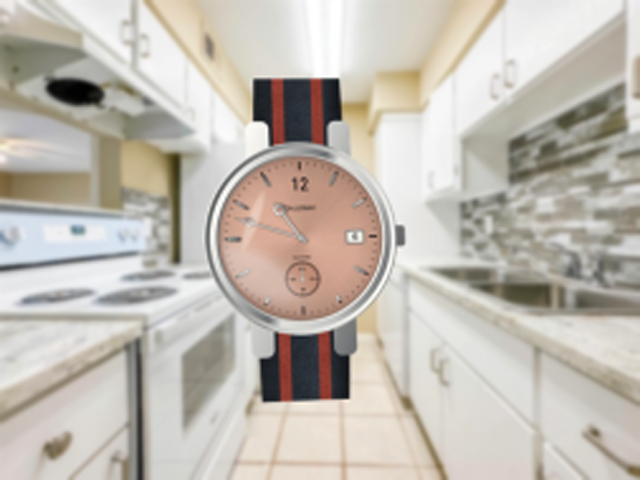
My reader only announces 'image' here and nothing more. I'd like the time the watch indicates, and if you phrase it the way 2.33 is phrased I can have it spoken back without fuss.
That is 10.48
